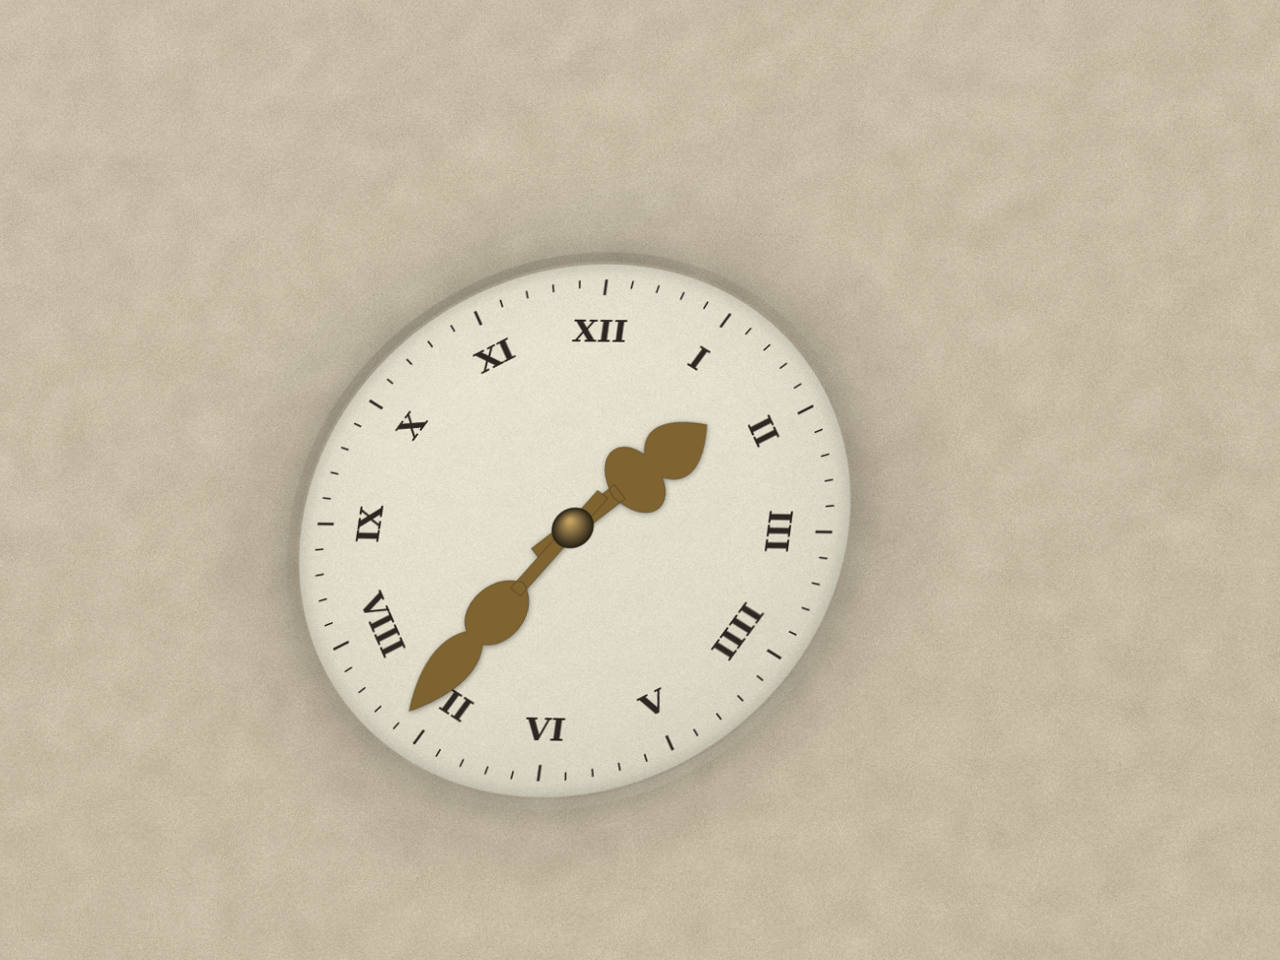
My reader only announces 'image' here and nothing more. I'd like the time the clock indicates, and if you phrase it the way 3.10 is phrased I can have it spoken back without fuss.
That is 1.36
